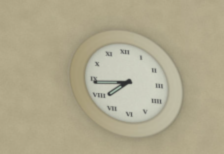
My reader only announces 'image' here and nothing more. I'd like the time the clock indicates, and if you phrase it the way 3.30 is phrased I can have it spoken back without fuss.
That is 7.44
